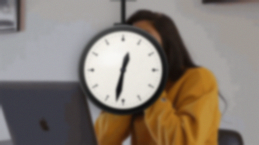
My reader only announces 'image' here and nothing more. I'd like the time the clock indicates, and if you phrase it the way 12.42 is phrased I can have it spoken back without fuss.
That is 12.32
